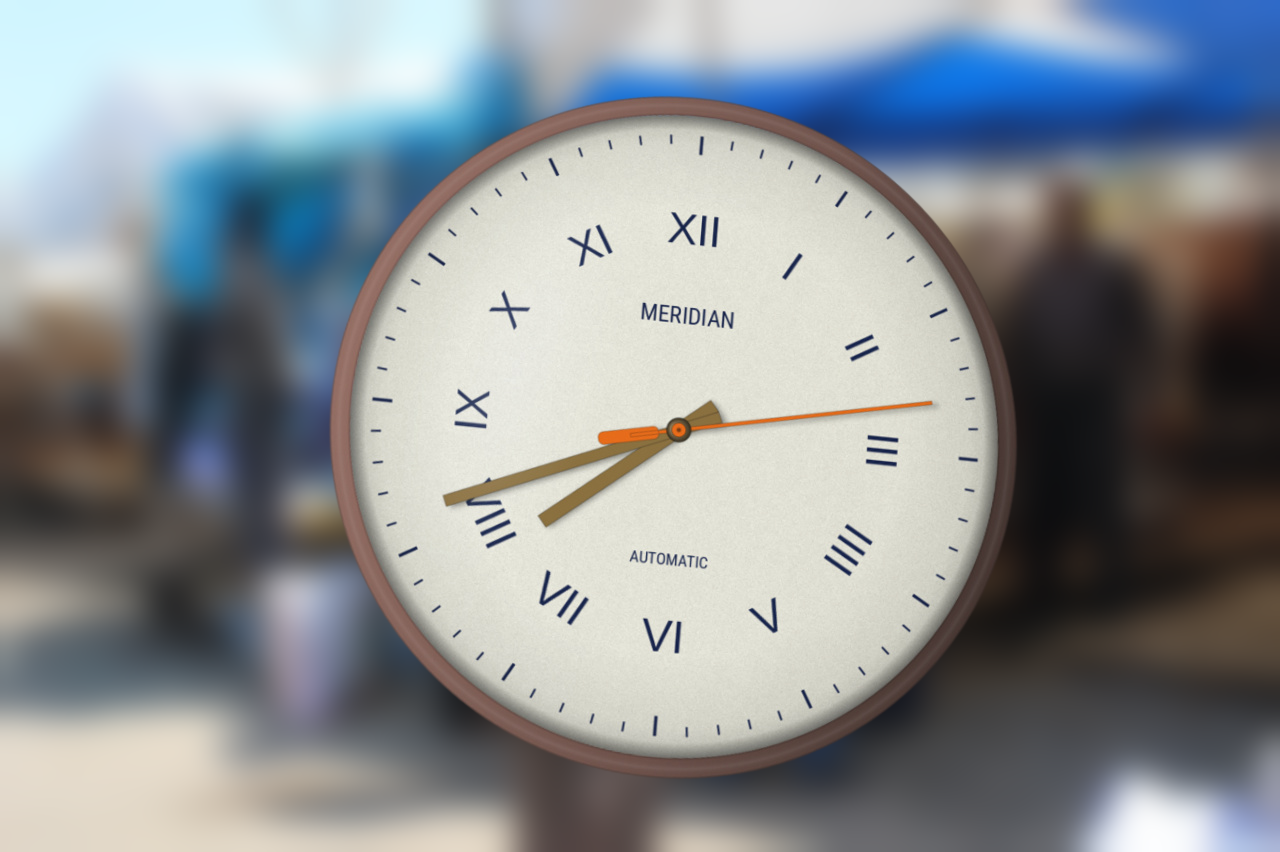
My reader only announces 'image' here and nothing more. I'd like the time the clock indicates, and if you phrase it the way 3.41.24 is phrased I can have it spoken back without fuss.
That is 7.41.13
